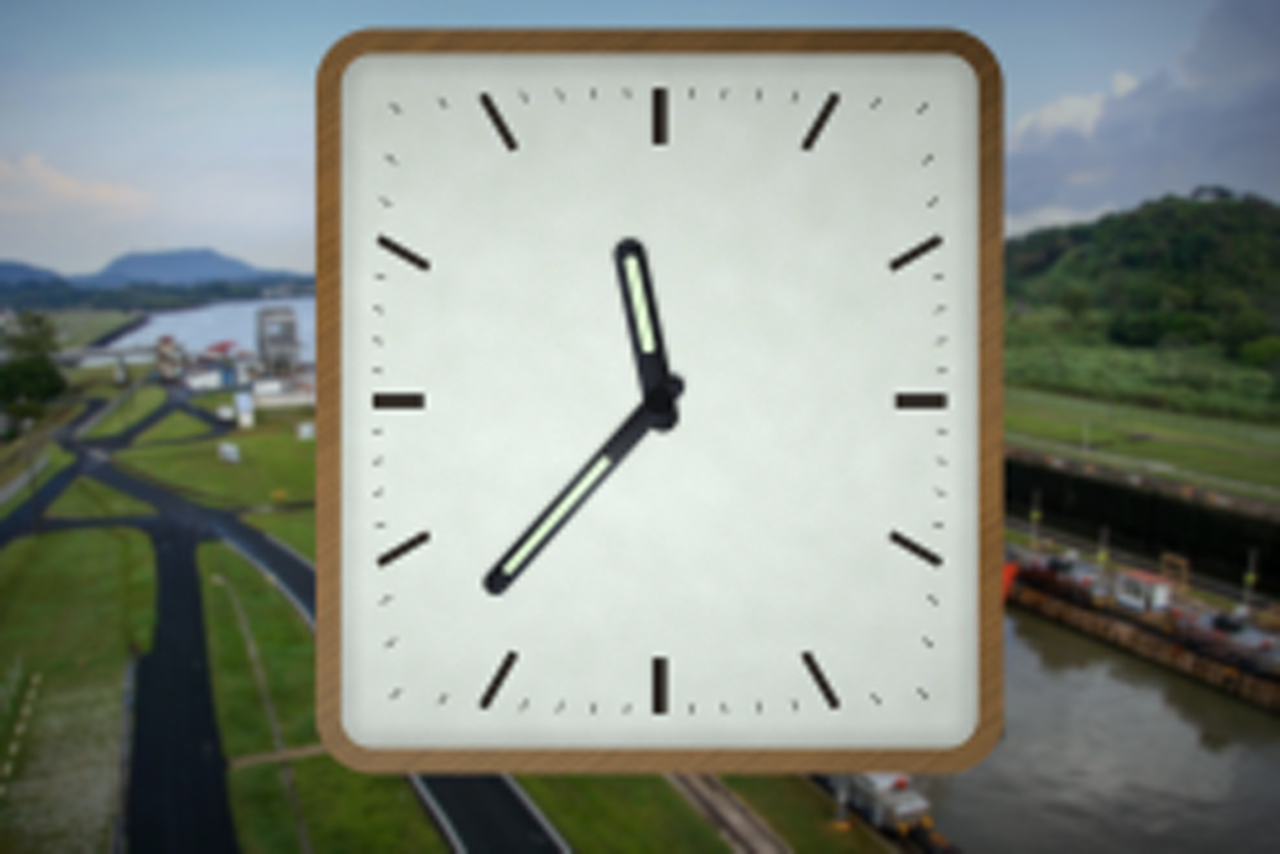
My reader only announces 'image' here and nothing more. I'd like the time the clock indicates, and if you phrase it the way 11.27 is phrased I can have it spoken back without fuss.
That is 11.37
